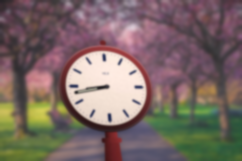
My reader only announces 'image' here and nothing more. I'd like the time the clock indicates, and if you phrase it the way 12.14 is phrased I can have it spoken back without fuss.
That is 8.43
